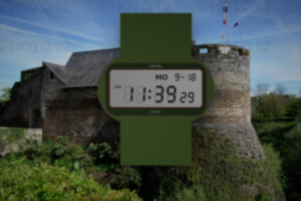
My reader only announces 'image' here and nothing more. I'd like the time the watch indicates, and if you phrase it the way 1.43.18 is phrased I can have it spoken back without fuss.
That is 11.39.29
